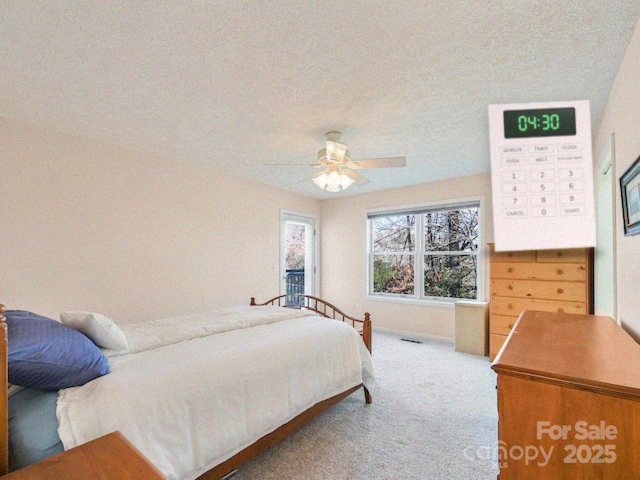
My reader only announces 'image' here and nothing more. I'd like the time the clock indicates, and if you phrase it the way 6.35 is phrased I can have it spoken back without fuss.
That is 4.30
